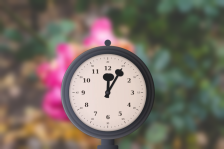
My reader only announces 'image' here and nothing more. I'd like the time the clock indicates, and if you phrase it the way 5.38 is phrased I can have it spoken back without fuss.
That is 12.05
